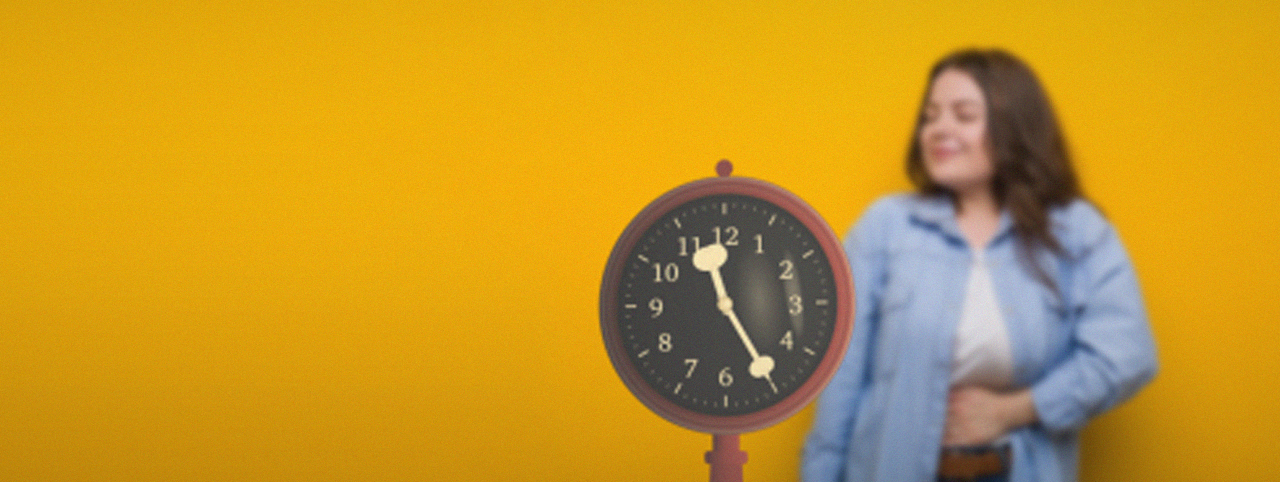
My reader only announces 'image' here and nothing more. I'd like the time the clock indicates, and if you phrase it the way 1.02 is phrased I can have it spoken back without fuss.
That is 11.25
